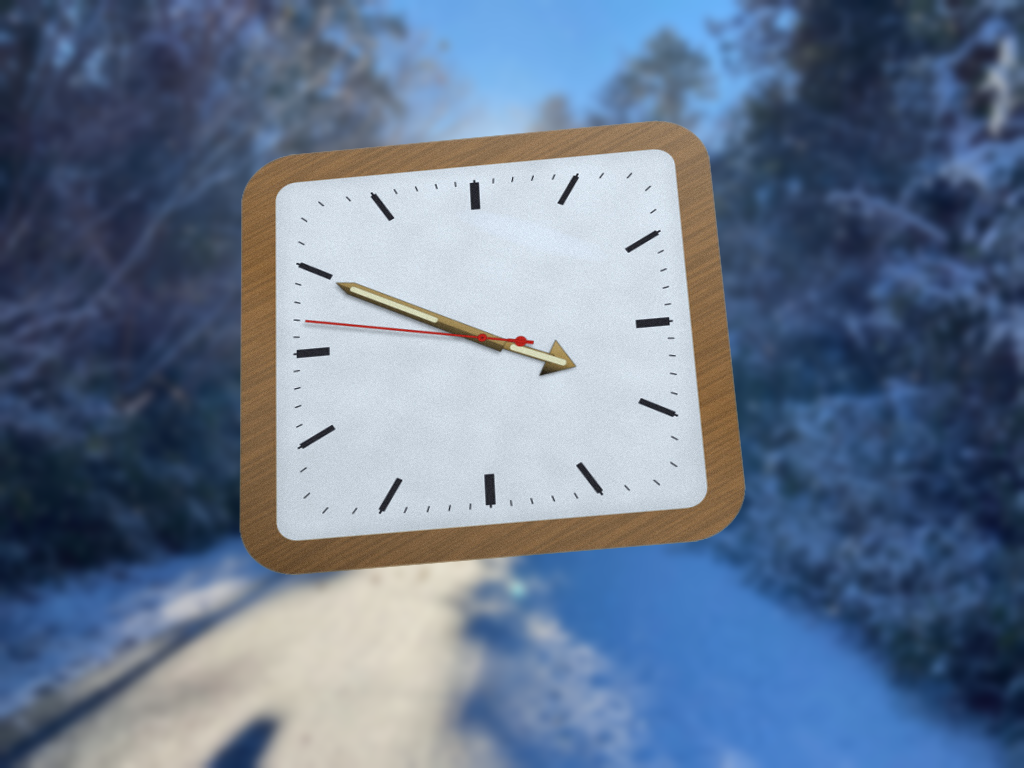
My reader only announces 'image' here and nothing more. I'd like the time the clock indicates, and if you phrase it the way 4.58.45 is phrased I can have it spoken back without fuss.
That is 3.49.47
